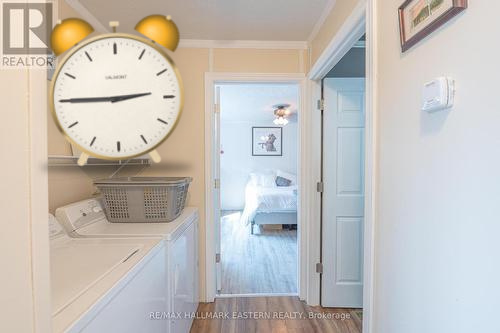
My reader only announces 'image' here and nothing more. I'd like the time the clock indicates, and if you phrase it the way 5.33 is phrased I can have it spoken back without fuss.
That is 2.45
